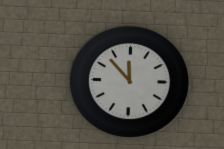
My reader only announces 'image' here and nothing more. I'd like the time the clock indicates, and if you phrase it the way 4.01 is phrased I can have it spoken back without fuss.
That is 11.53
